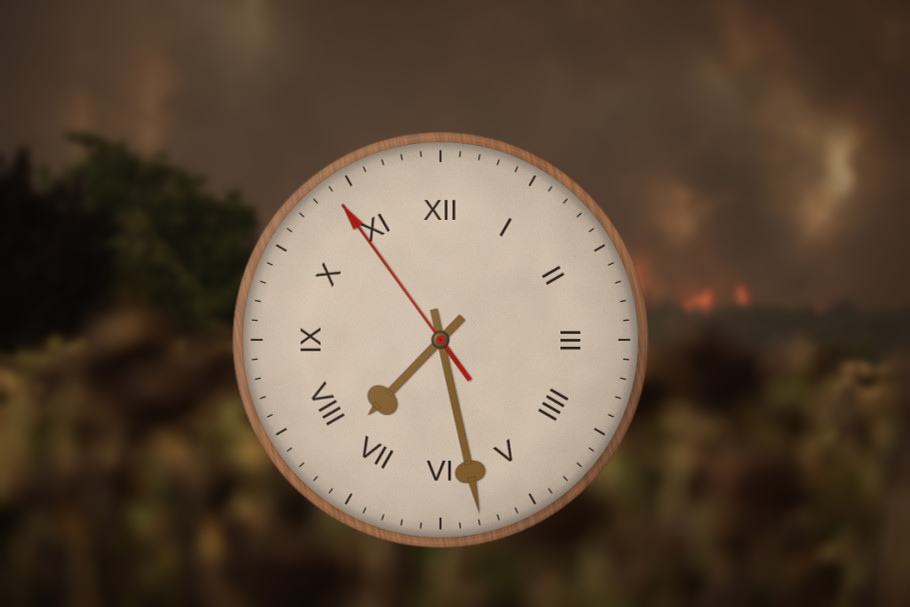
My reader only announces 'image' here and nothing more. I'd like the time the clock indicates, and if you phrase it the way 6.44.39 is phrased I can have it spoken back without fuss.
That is 7.27.54
